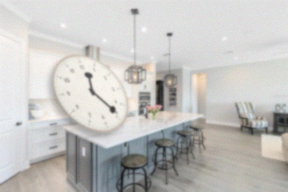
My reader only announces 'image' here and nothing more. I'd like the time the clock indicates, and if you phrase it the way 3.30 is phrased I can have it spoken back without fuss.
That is 12.24
